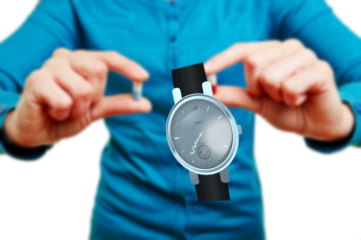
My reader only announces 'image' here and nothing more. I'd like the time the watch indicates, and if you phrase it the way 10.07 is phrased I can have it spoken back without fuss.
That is 7.37
